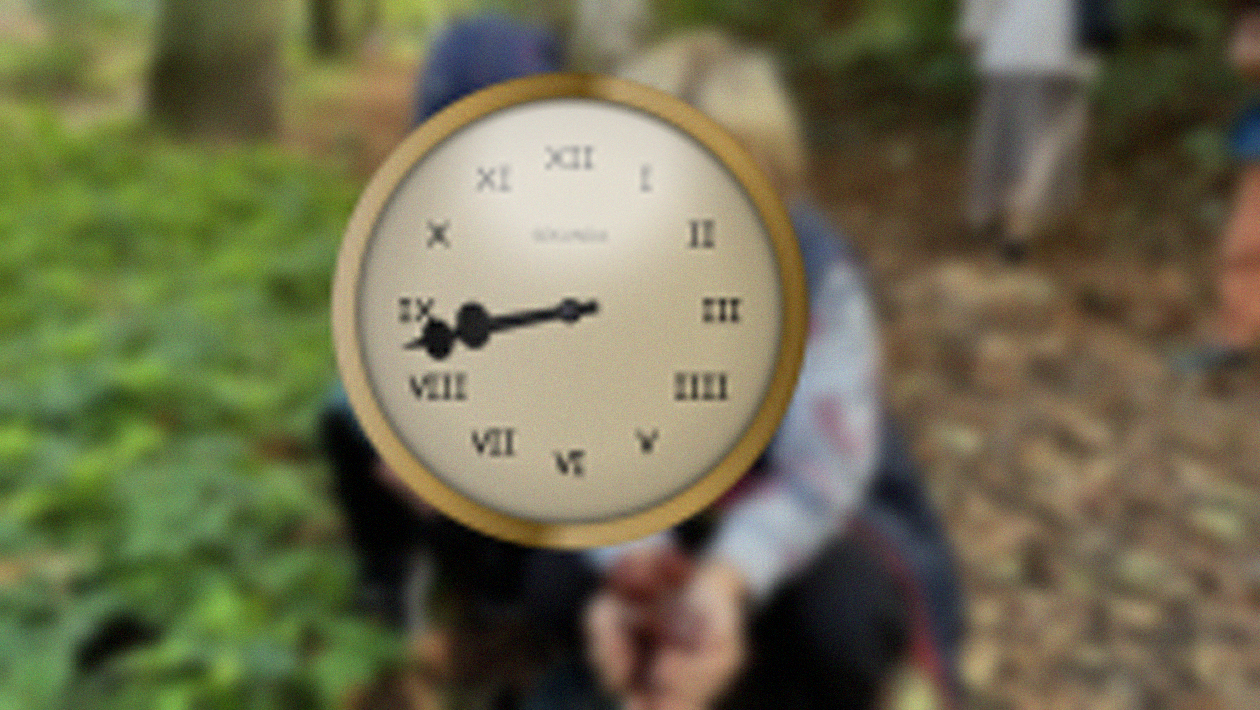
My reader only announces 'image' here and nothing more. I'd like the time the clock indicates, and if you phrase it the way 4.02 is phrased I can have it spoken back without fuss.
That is 8.43
